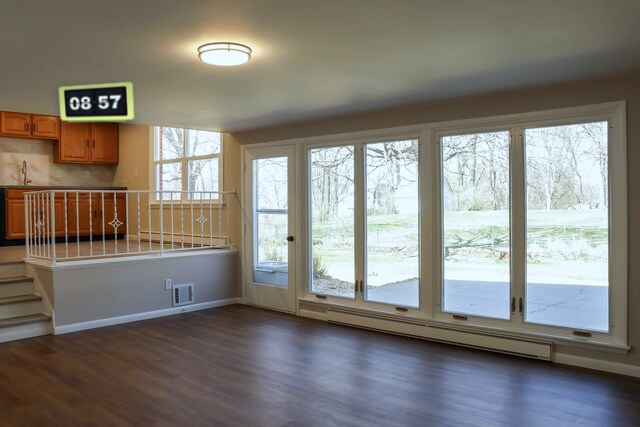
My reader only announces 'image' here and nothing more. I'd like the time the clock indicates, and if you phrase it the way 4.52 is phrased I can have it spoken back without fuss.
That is 8.57
